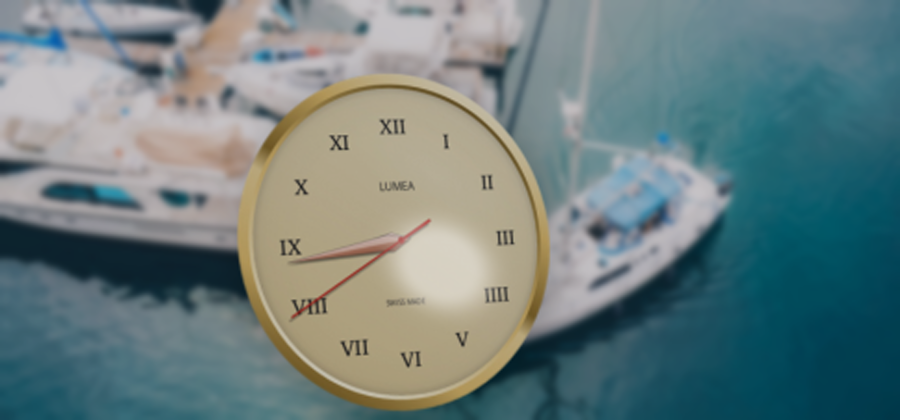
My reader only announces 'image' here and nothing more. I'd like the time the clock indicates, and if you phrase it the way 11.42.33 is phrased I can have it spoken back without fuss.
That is 8.43.40
